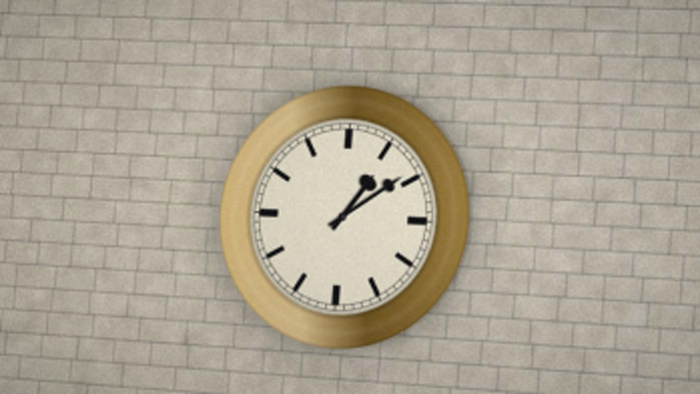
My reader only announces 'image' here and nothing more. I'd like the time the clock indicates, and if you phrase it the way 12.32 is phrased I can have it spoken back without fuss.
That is 1.09
